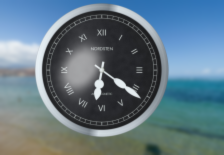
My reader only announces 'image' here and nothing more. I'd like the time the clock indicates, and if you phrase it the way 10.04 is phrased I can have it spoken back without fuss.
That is 6.21
